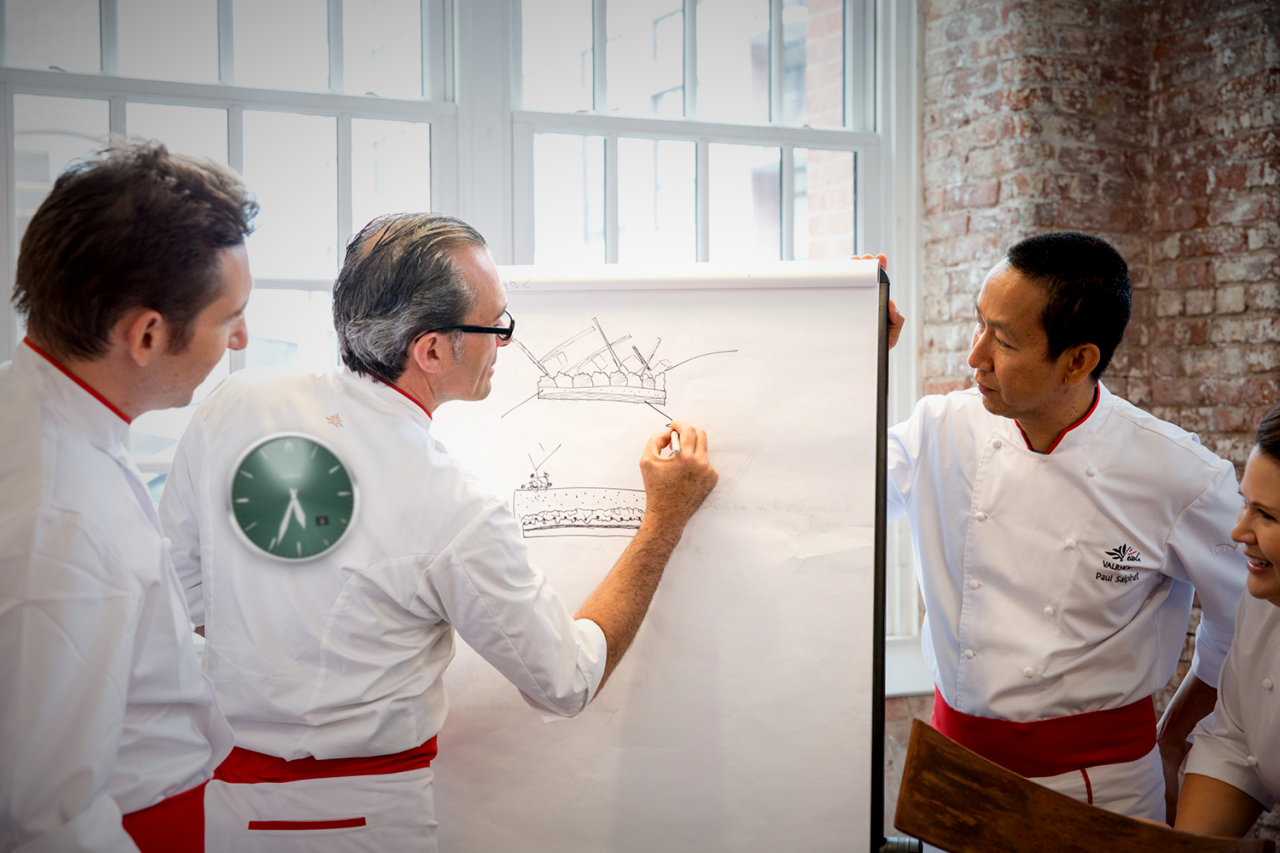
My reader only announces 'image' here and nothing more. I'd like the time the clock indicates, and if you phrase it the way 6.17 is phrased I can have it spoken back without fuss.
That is 5.34
